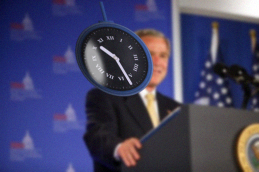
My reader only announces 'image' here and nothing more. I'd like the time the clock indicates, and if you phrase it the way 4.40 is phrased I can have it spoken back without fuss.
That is 10.27
